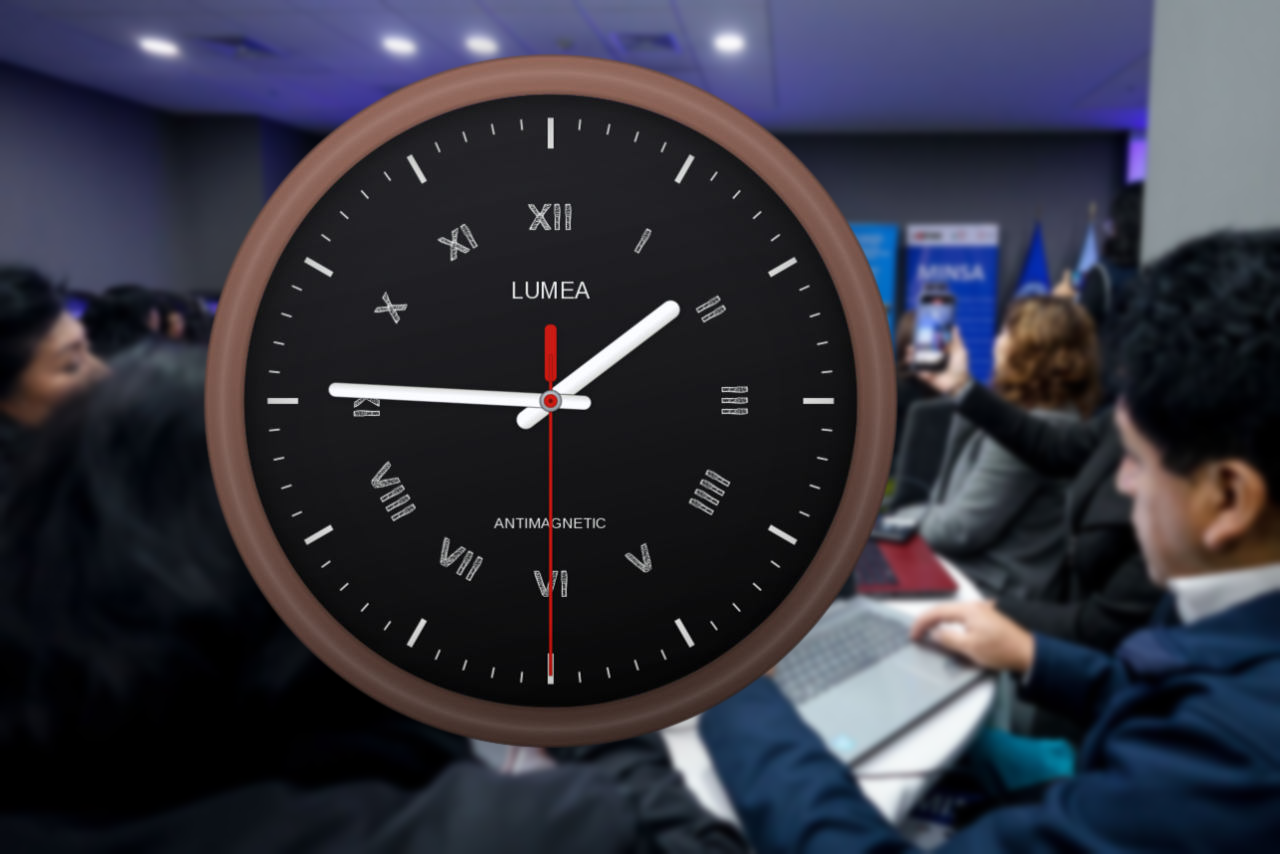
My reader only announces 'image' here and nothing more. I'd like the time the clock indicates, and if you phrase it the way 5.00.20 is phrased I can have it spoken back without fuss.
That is 1.45.30
